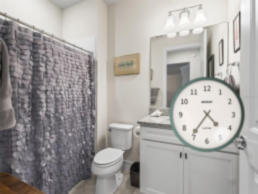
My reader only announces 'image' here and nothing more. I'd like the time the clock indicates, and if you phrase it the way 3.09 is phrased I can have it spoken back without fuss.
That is 4.36
